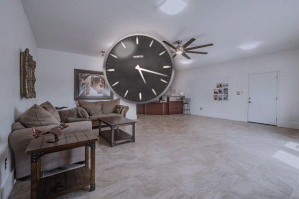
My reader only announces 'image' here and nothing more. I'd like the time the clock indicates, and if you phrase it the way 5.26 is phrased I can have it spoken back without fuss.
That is 5.18
